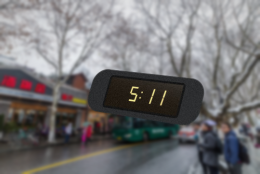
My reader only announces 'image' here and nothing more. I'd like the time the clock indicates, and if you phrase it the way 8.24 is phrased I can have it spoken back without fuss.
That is 5.11
